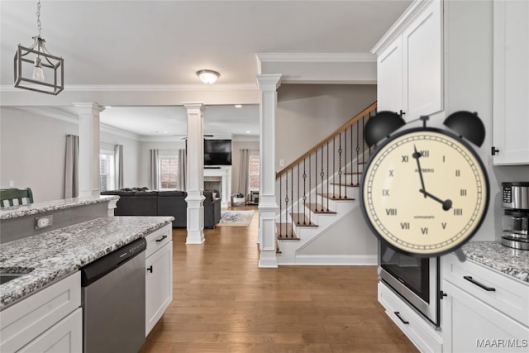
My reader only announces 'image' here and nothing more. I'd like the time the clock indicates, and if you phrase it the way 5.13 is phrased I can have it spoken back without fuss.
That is 3.58
